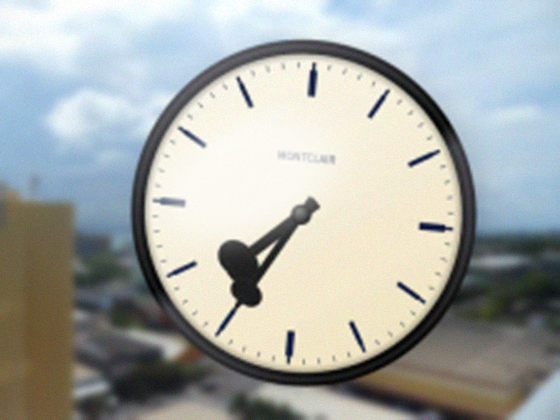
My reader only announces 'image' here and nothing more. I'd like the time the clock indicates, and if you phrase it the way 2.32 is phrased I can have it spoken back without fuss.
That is 7.35
